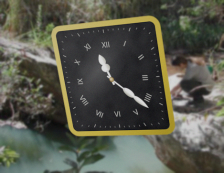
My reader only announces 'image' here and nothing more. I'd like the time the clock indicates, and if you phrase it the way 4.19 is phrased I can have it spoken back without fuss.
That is 11.22
